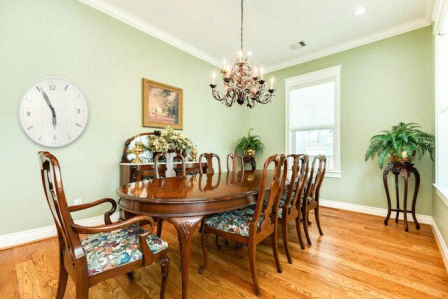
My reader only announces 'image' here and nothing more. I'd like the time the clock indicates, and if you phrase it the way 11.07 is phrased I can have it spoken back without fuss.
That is 5.56
